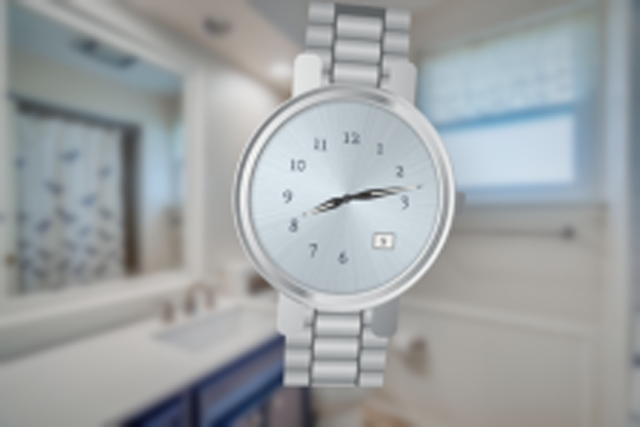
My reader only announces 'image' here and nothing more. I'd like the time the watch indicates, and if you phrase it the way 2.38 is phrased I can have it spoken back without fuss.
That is 8.13
